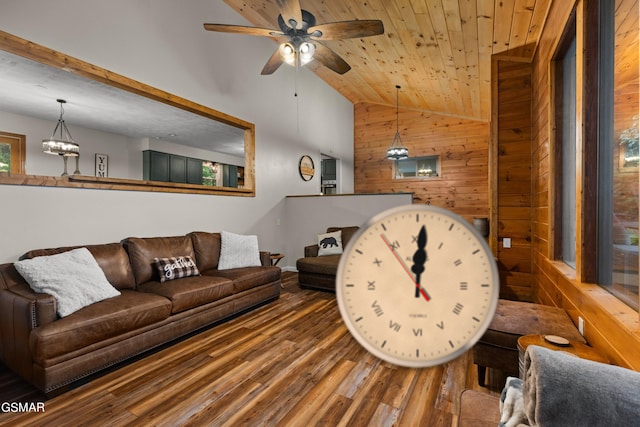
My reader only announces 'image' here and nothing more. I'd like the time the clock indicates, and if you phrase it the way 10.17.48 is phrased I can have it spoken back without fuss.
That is 12.00.54
